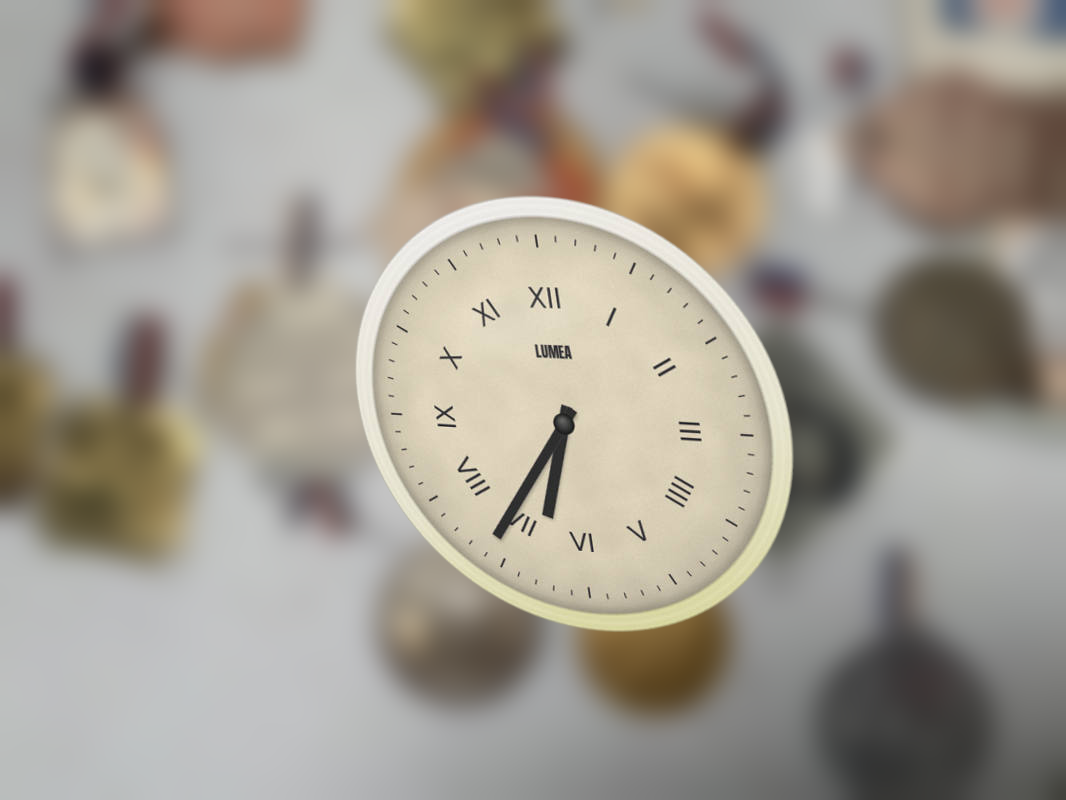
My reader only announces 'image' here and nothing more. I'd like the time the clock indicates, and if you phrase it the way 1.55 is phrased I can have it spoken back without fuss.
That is 6.36
